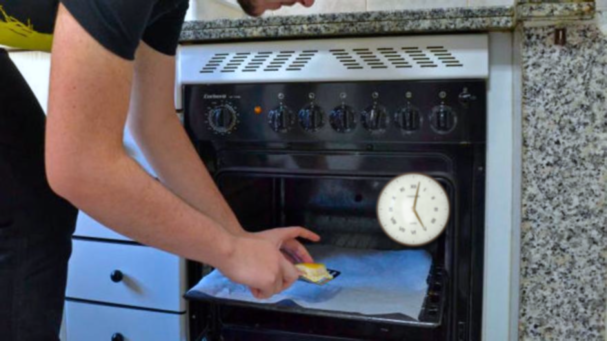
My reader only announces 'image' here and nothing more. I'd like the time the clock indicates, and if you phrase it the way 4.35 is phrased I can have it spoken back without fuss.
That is 5.02
